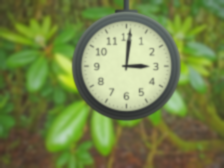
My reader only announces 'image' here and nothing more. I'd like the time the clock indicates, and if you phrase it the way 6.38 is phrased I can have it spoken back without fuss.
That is 3.01
